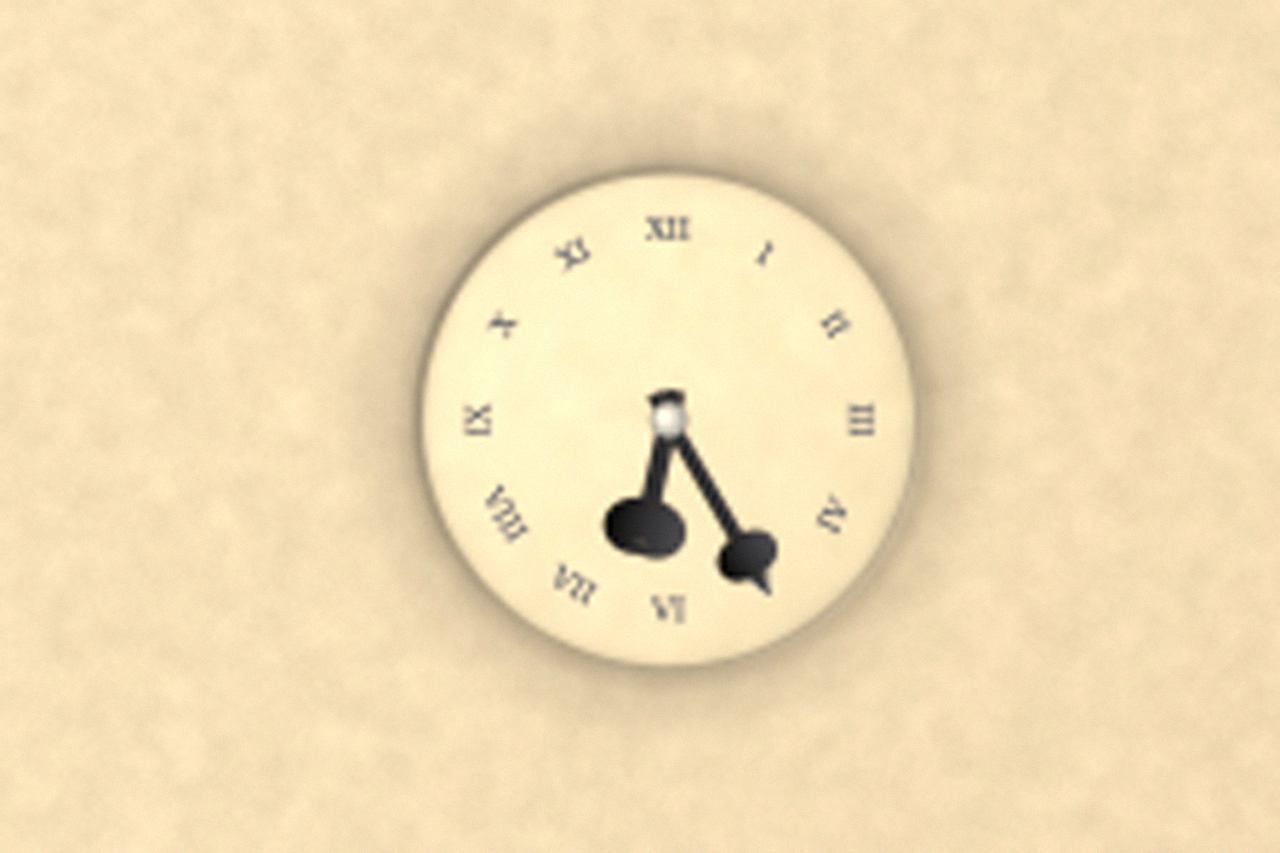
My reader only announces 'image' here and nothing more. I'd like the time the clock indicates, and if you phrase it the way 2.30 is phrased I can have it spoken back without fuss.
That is 6.25
